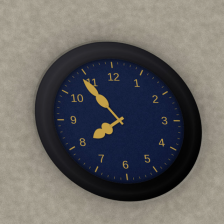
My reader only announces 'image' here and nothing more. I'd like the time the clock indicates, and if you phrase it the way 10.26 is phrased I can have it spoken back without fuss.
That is 7.54
